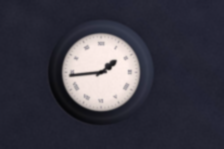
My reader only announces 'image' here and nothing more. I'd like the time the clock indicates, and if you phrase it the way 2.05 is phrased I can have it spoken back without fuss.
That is 1.44
